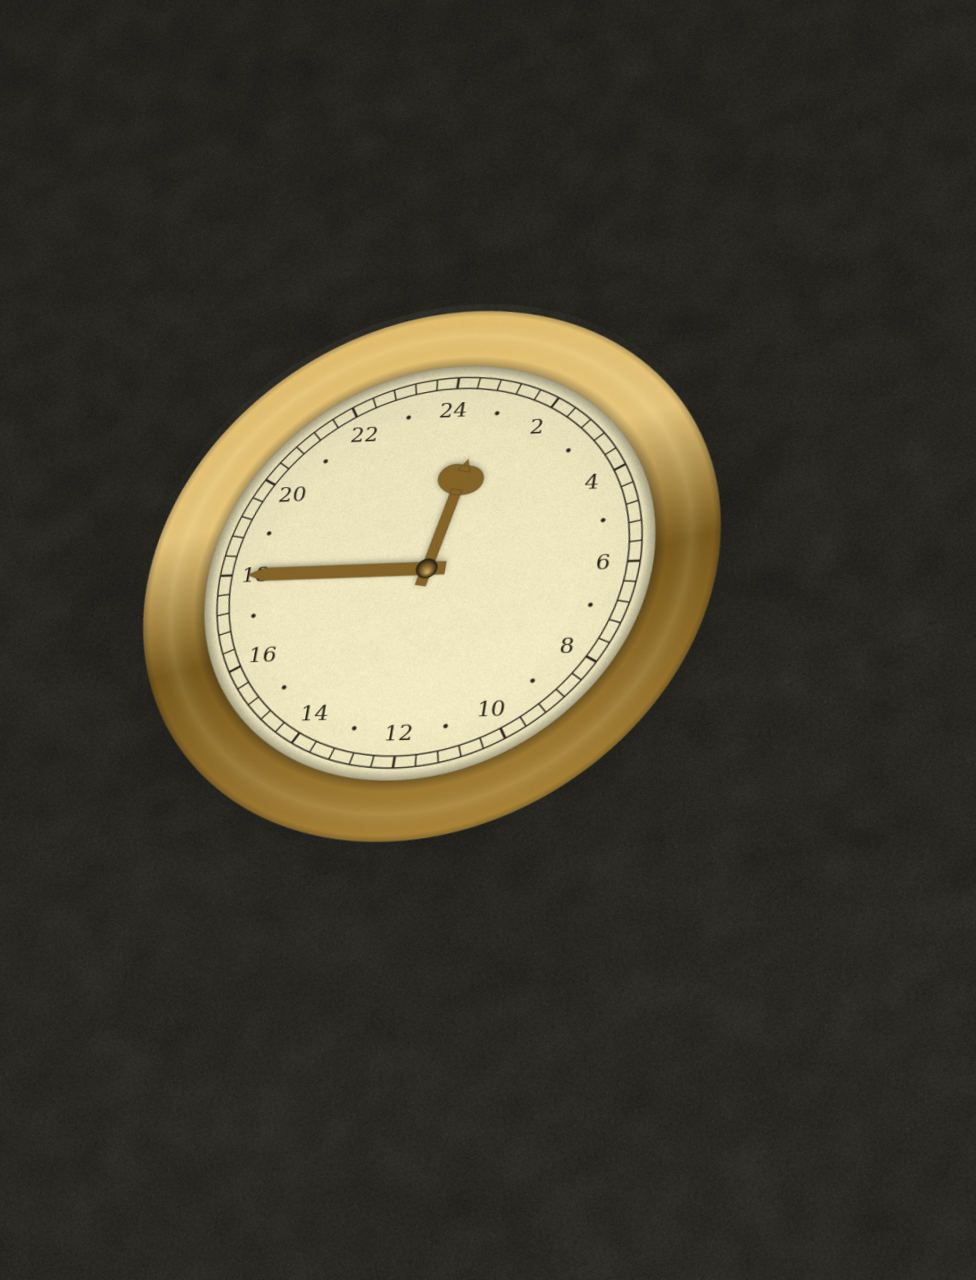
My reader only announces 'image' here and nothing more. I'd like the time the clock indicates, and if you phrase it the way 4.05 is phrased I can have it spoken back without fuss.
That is 0.45
